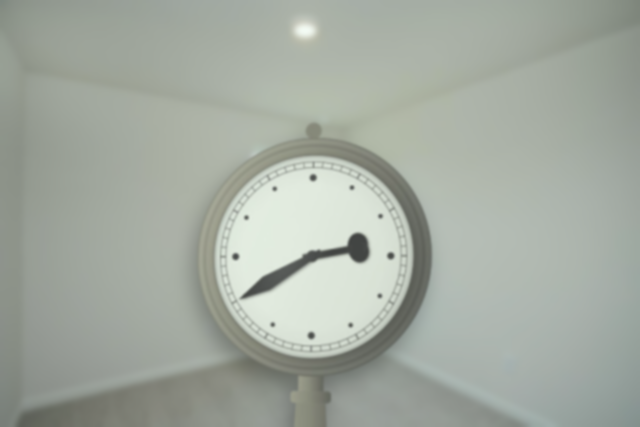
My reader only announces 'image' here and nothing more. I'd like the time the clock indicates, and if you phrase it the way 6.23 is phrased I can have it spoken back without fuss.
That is 2.40
